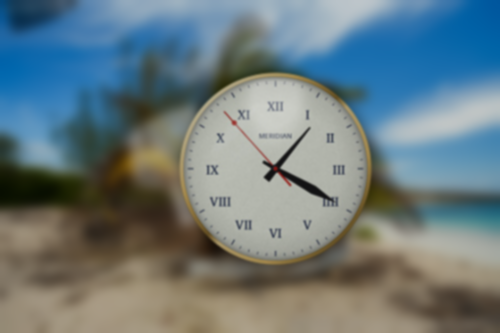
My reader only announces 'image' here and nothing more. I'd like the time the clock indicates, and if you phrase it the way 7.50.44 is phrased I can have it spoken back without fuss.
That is 1.19.53
